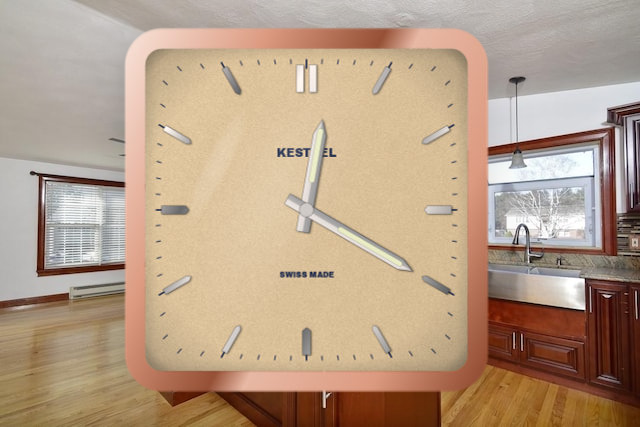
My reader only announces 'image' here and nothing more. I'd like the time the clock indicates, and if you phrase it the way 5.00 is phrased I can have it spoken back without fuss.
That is 12.20
